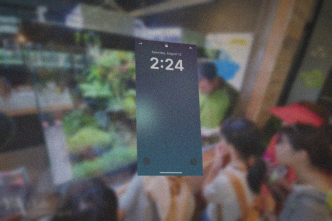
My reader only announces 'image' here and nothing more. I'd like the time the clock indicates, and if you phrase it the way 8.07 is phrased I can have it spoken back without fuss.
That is 2.24
